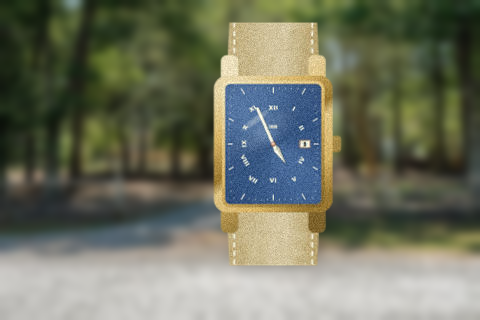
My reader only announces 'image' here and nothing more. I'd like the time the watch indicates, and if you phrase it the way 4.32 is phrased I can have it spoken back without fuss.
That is 4.56
